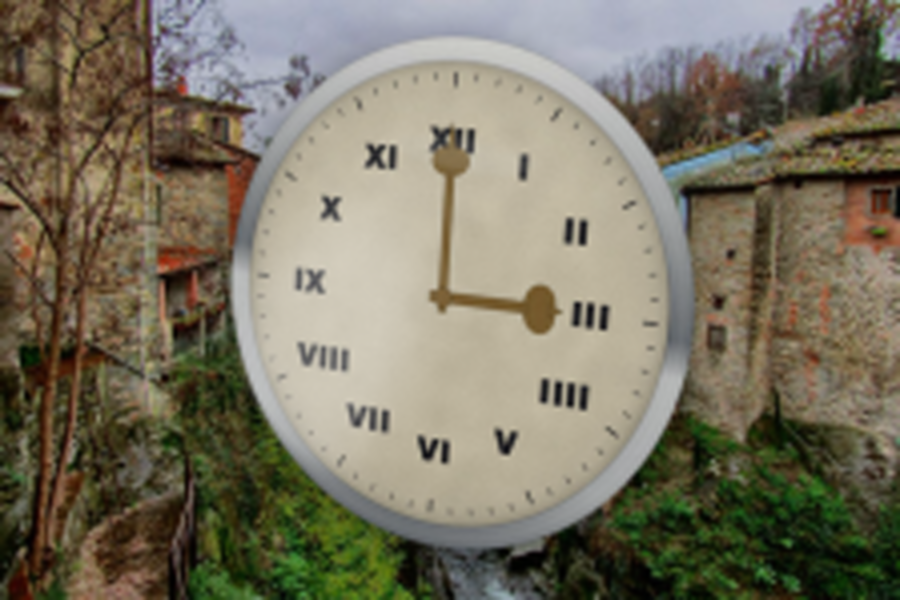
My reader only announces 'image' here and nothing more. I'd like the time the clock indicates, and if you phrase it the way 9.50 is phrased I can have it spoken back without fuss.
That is 3.00
